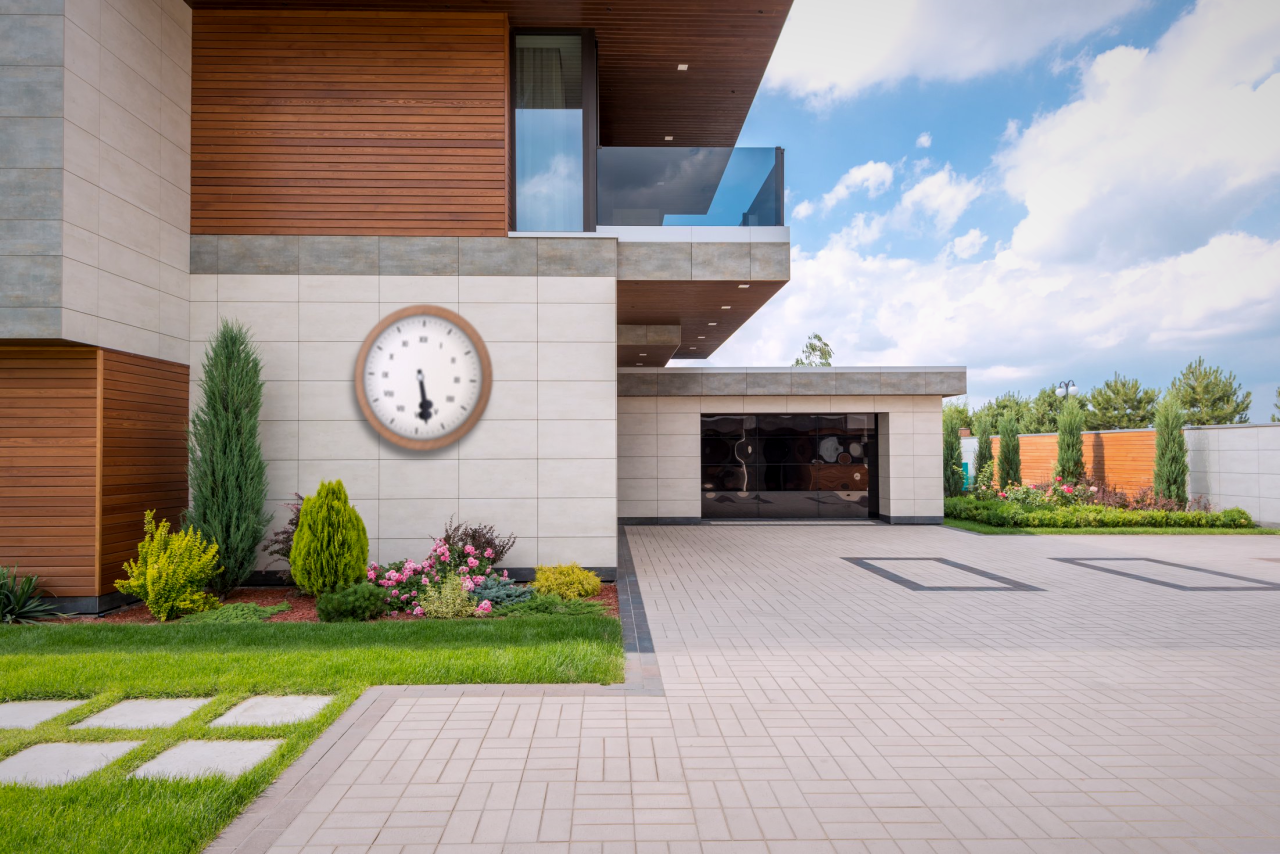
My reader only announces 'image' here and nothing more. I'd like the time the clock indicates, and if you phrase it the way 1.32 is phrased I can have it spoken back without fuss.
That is 5.28
